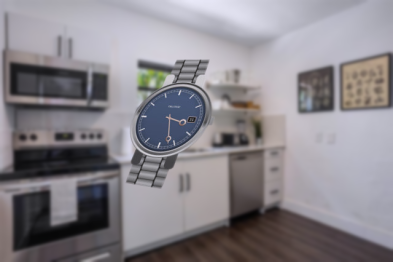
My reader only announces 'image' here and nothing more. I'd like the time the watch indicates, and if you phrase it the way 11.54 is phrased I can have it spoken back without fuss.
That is 3.27
